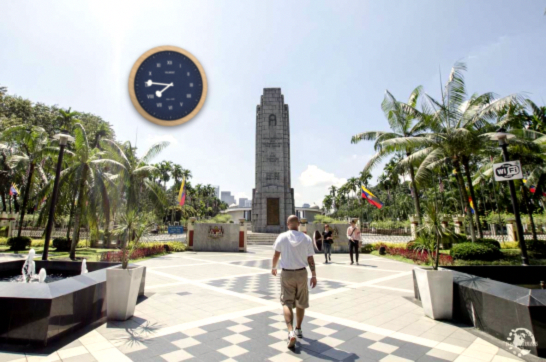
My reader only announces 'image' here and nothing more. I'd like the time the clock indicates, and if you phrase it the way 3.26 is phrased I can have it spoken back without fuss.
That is 7.46
